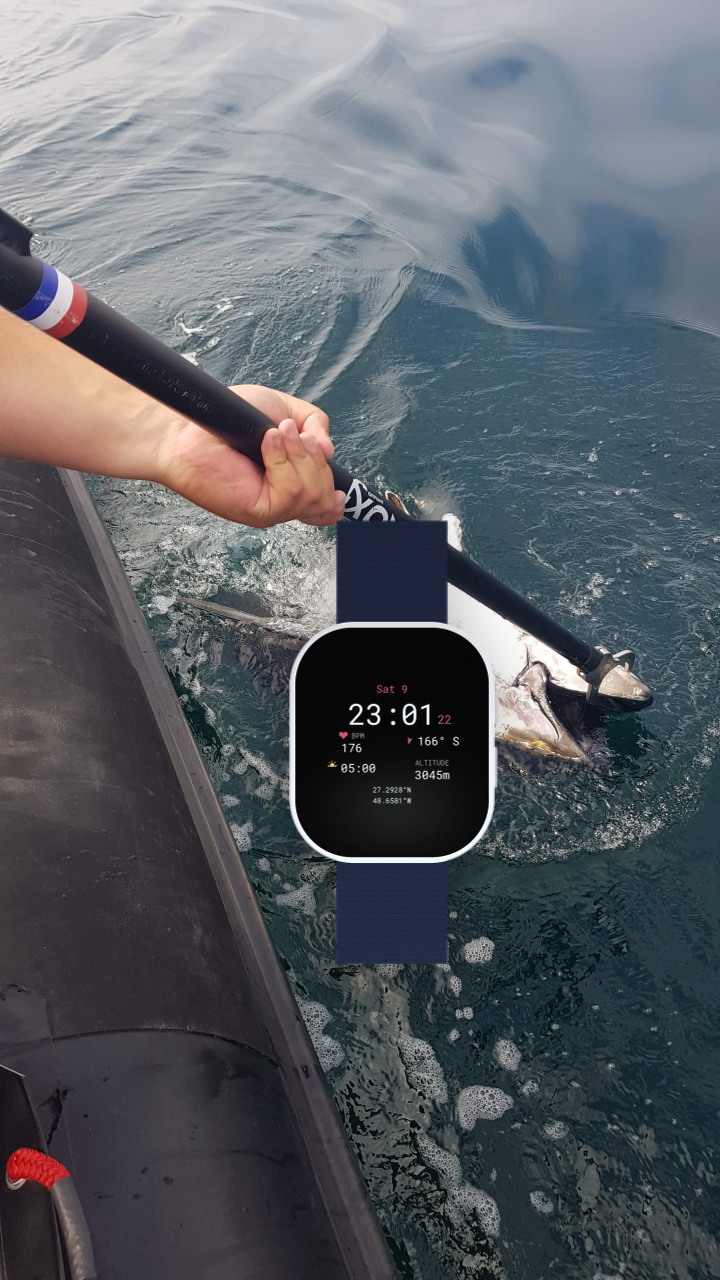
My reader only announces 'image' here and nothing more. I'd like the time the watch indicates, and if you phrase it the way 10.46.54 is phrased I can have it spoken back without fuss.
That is 23.01.22
